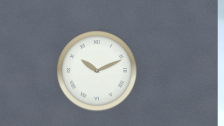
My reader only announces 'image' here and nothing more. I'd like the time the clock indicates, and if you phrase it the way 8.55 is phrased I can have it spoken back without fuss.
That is 10.11
